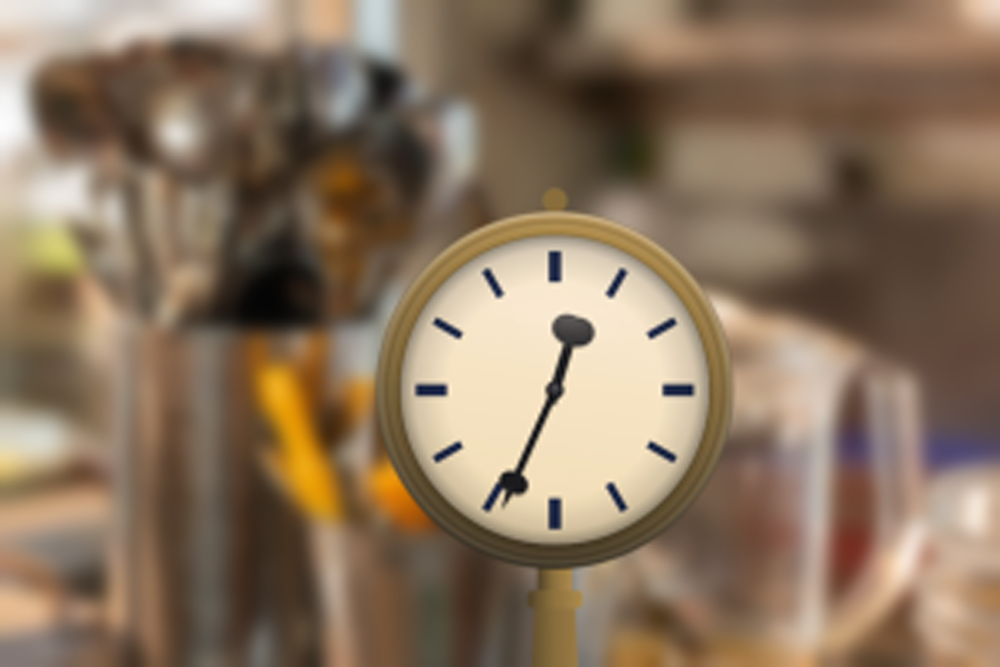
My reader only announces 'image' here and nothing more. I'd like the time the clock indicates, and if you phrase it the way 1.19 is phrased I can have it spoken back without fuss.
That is 12.34
